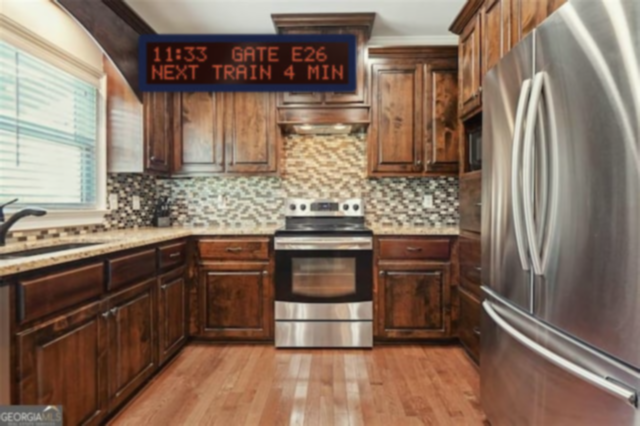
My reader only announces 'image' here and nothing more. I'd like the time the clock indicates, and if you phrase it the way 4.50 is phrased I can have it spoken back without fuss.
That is 11.33
